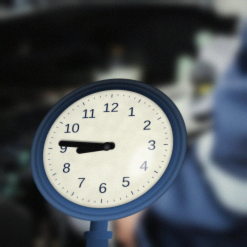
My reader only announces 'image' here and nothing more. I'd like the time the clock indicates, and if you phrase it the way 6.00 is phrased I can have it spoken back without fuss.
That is 8.46
